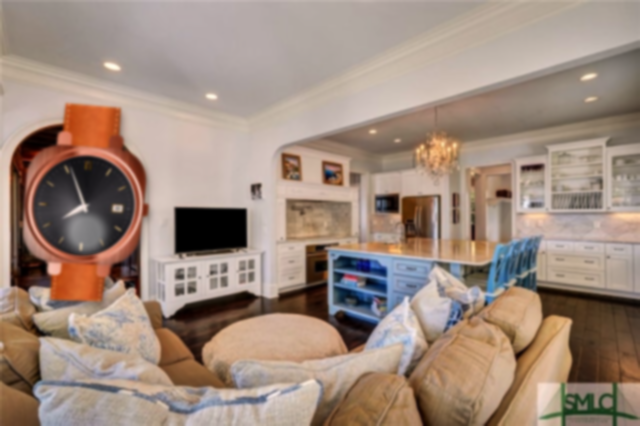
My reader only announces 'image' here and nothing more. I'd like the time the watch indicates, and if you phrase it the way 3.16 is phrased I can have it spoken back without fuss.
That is 7.56
